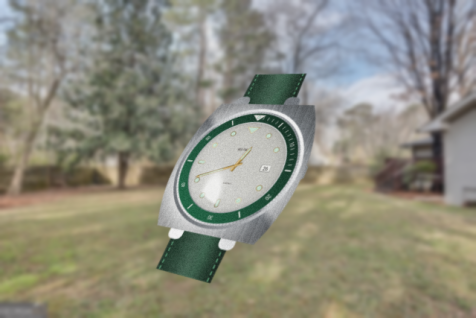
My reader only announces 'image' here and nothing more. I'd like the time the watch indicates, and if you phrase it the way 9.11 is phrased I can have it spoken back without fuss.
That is 12.41
